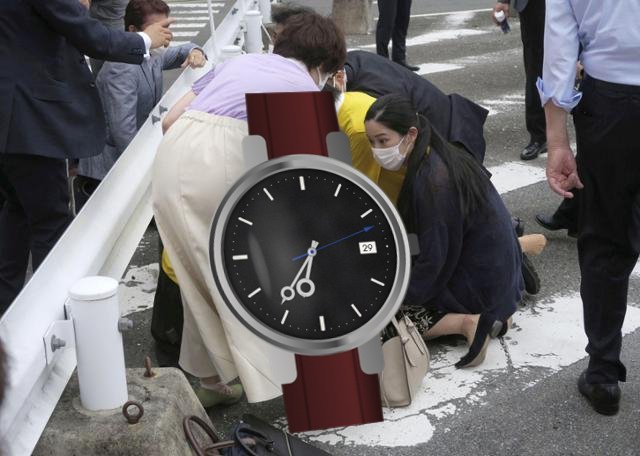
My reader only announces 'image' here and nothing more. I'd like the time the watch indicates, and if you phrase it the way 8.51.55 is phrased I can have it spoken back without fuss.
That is 6.36.12
